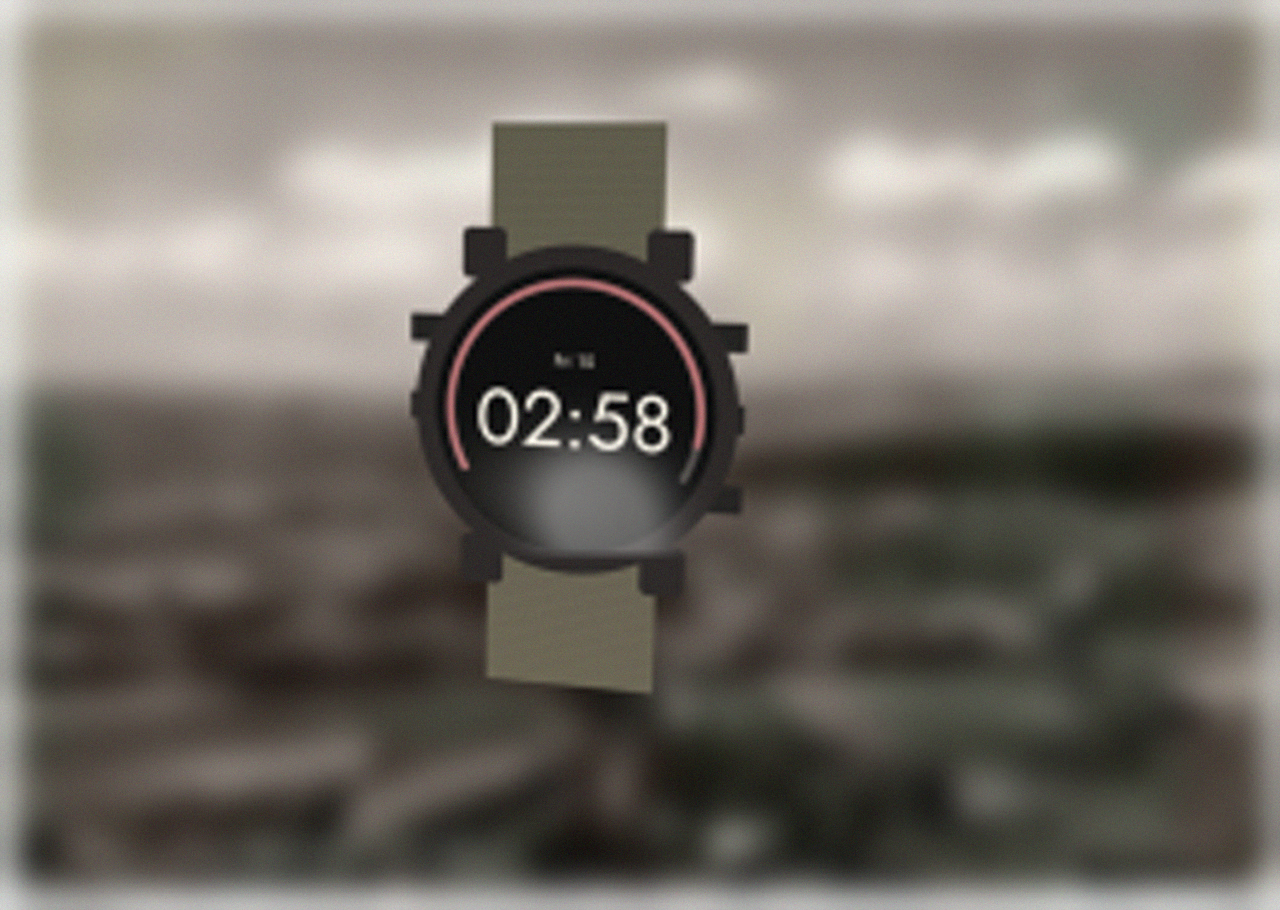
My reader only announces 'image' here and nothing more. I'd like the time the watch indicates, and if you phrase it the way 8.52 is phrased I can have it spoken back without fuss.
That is 2.58
